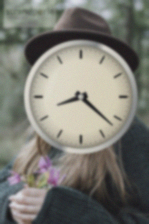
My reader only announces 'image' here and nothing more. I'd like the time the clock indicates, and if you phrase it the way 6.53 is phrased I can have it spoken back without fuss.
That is 8.22
